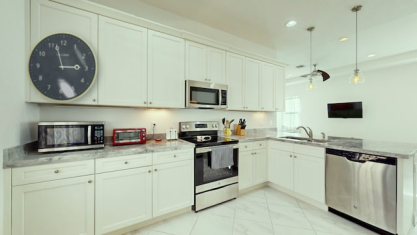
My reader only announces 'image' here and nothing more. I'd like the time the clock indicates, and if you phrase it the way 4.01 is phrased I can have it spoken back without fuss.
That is 2.57
